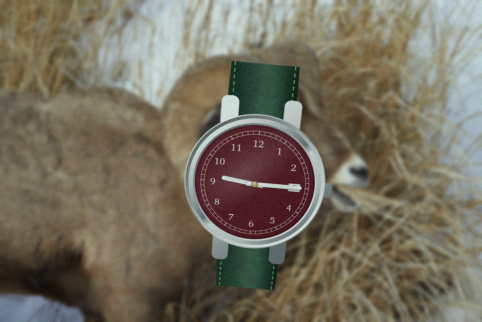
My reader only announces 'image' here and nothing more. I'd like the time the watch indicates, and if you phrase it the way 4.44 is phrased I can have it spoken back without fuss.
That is 9.15
